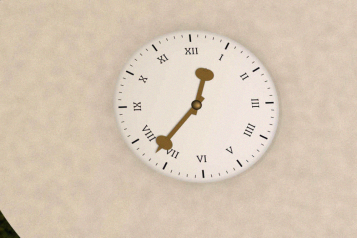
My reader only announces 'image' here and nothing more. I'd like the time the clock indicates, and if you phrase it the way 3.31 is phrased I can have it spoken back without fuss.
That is 12.37
